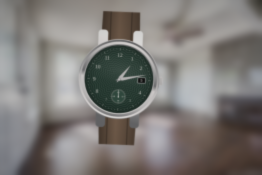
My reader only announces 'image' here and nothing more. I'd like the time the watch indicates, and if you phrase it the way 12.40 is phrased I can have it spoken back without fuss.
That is 1.13
